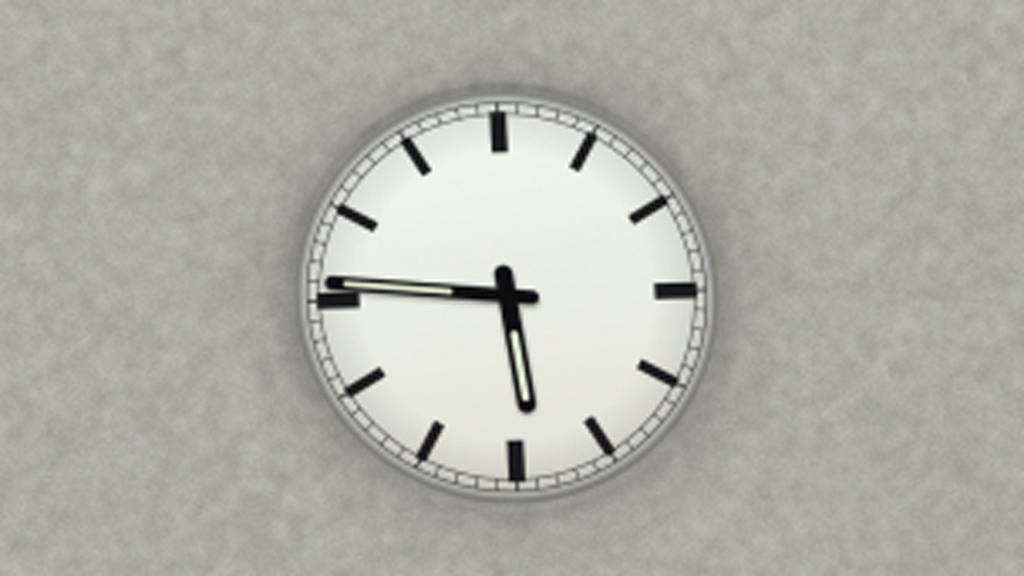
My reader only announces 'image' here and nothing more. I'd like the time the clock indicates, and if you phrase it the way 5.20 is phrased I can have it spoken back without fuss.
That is 5.46
